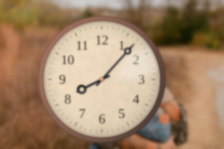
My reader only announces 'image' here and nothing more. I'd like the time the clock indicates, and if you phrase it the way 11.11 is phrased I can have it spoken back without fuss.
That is 8.07
